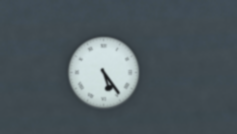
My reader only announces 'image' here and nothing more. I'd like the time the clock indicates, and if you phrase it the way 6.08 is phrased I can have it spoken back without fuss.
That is 5.24
